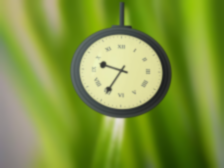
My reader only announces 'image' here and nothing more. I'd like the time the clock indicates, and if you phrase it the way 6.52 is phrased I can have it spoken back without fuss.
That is 9.35
